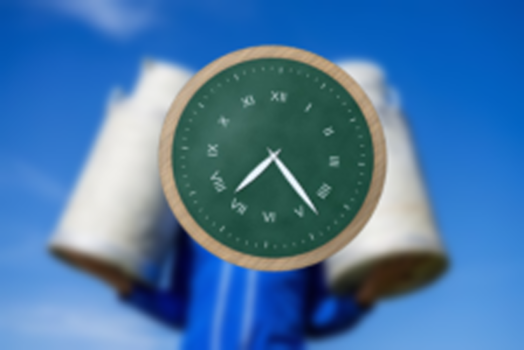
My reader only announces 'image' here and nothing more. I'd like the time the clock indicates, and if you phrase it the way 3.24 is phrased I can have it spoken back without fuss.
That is 7.23
